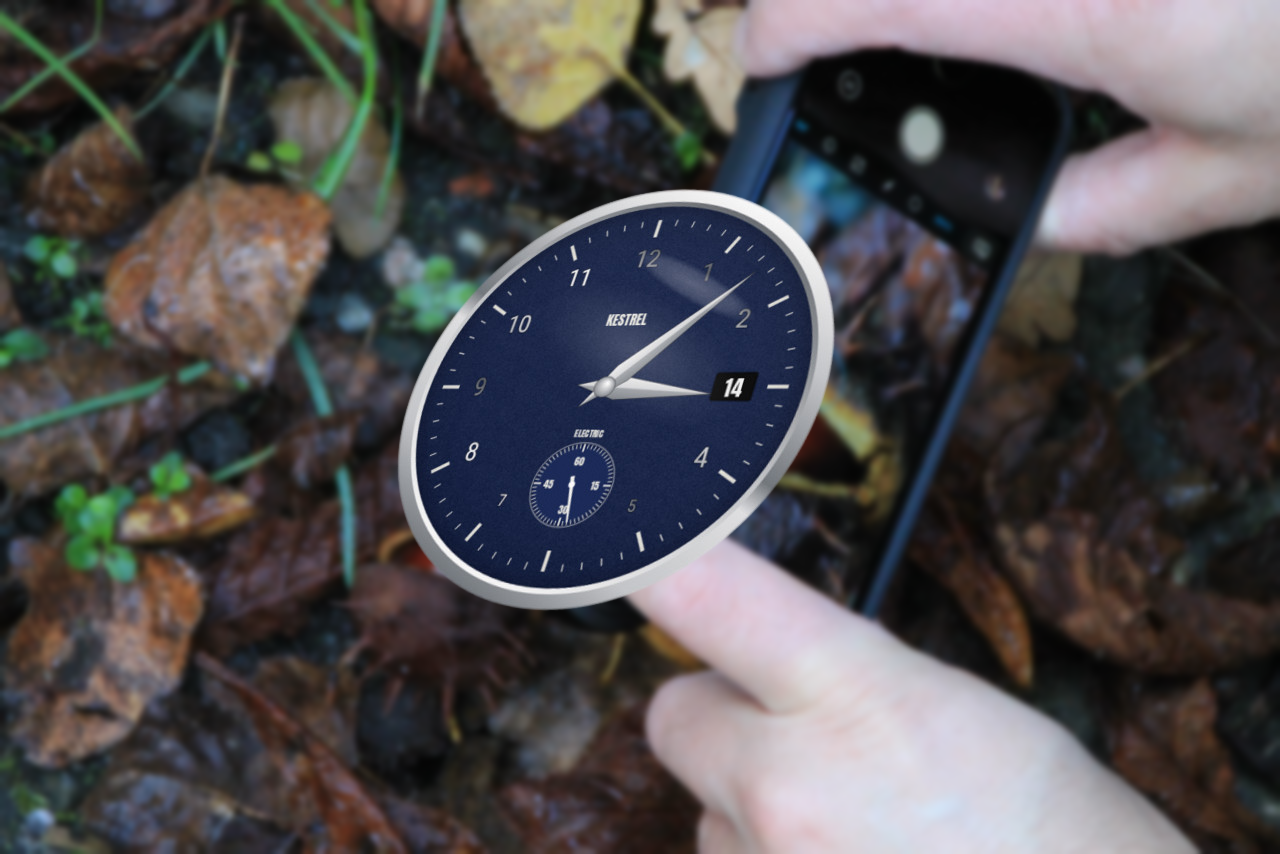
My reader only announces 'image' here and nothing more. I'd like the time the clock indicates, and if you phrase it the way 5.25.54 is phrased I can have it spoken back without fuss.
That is 3.07.28
